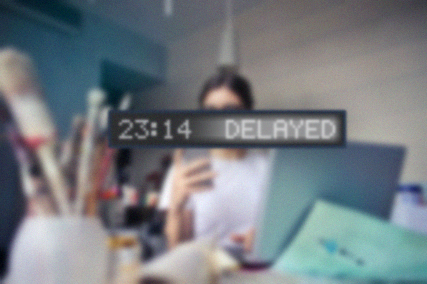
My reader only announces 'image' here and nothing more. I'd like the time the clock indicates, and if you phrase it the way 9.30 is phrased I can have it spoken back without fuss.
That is 23.14
